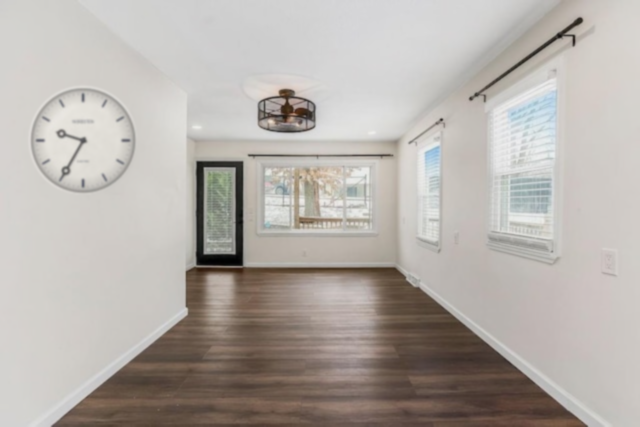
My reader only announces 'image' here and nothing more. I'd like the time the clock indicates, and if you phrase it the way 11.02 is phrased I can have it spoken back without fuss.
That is 9.35
